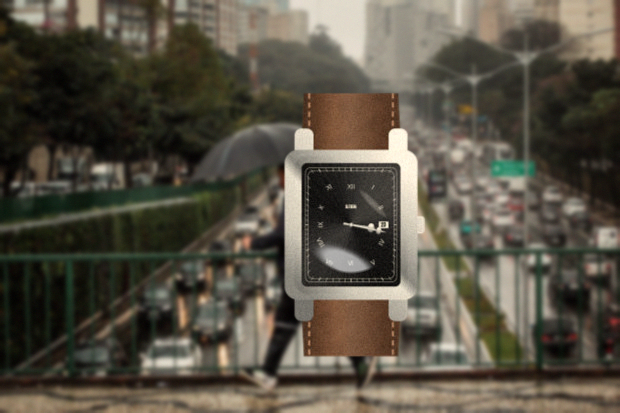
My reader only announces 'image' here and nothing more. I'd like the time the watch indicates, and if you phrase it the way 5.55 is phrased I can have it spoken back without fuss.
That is 3.17
